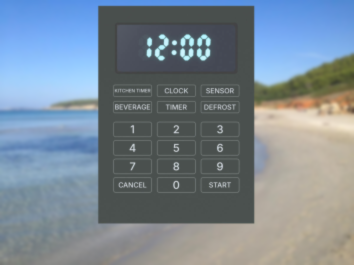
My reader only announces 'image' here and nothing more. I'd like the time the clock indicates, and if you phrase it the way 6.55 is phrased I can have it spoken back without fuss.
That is 12.00
